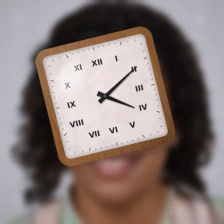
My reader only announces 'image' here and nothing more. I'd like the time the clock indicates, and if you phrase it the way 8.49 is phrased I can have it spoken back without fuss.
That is 4.10
